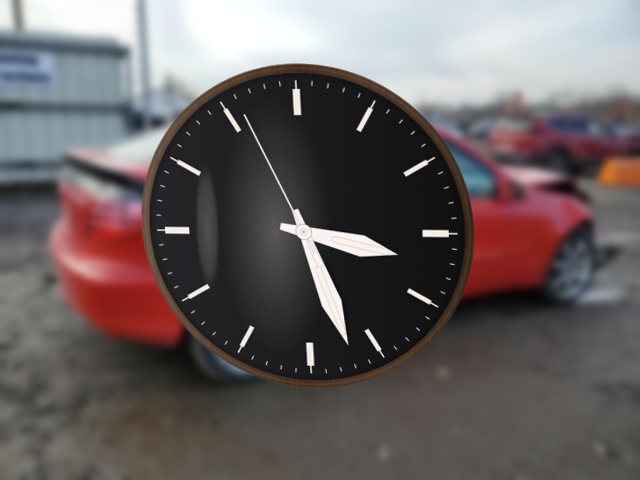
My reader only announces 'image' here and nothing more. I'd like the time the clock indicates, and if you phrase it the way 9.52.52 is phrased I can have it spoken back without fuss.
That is 3.26.56
